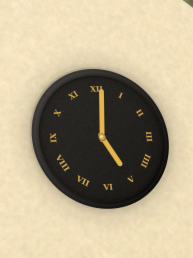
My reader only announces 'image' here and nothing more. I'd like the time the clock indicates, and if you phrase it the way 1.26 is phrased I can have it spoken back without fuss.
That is 5.01
